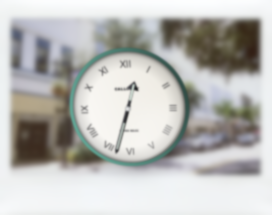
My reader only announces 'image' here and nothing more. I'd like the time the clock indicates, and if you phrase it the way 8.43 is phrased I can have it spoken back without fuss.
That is 12.33
